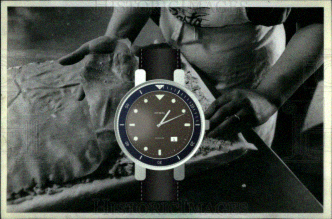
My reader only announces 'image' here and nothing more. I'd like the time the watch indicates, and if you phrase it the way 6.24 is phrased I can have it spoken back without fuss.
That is 1.11
